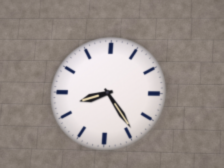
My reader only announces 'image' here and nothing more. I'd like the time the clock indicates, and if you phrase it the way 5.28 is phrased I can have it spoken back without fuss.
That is 8.24
